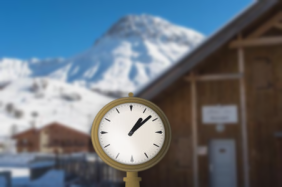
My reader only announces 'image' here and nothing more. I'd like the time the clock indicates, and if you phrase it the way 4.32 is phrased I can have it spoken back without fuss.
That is 1.08
